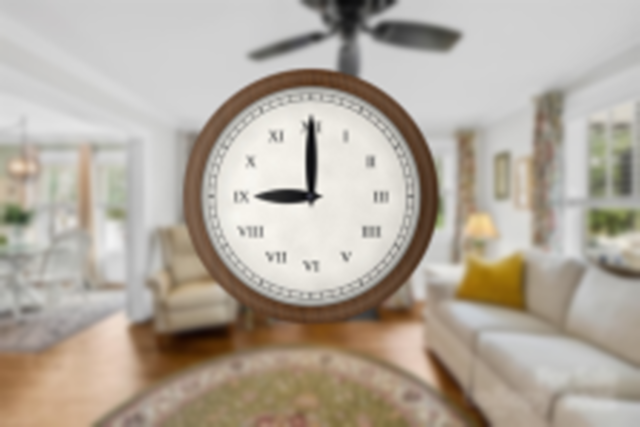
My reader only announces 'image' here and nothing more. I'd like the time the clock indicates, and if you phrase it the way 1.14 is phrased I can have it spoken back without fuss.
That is 9.00
